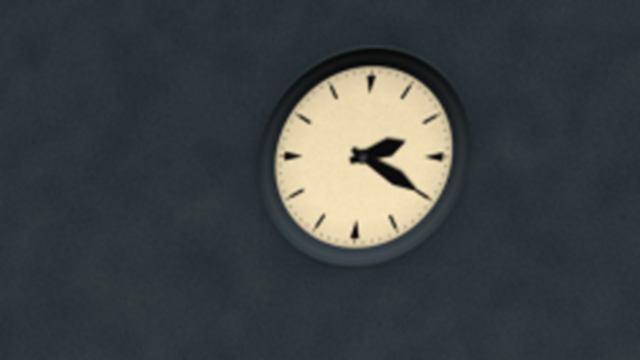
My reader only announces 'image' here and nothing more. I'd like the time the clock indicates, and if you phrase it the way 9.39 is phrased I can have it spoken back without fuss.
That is 2.20
